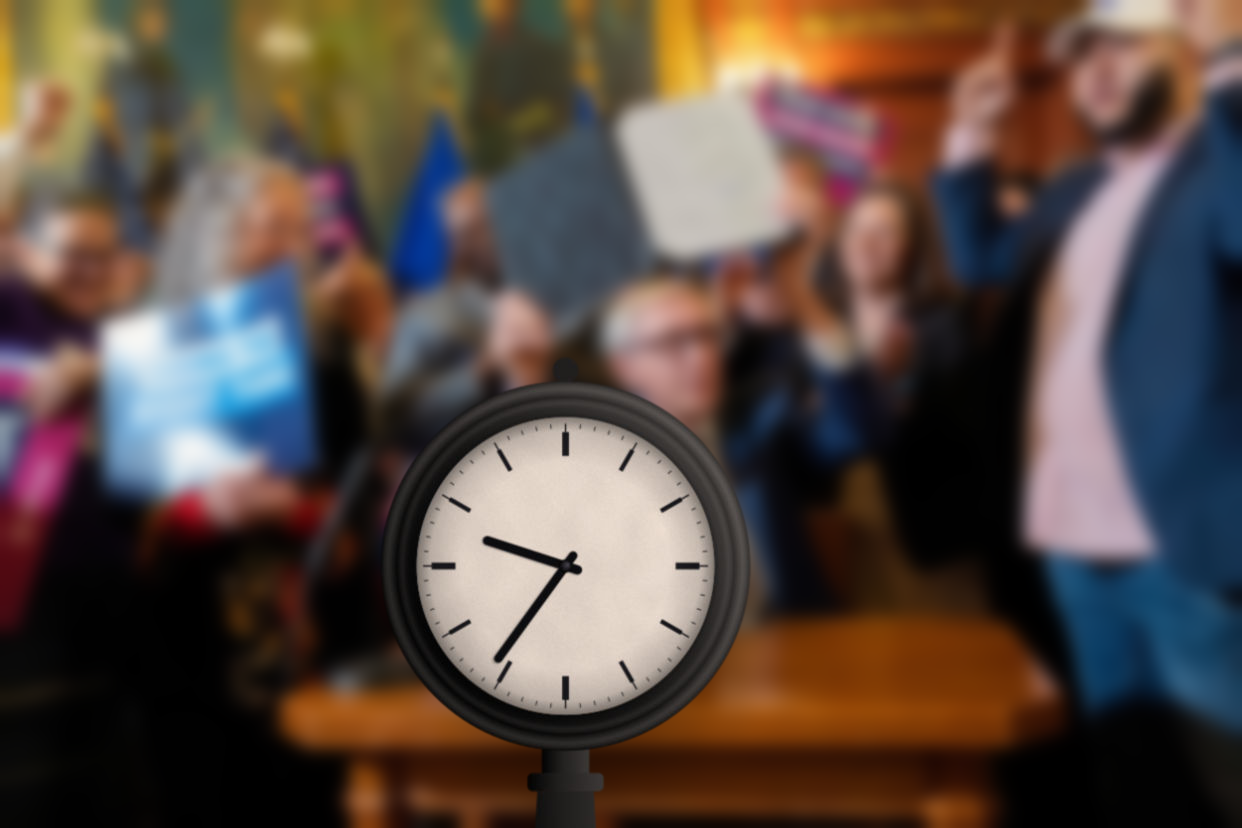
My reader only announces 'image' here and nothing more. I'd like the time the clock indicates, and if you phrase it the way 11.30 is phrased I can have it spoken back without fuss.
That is 9.36
